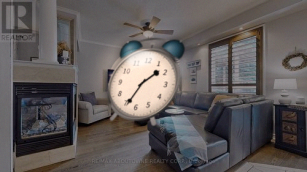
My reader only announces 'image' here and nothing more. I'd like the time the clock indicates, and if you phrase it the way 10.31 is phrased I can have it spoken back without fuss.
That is 1.34
